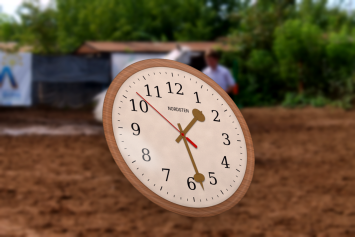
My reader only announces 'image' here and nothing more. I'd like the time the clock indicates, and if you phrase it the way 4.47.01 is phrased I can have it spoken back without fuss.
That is 1.27.52
